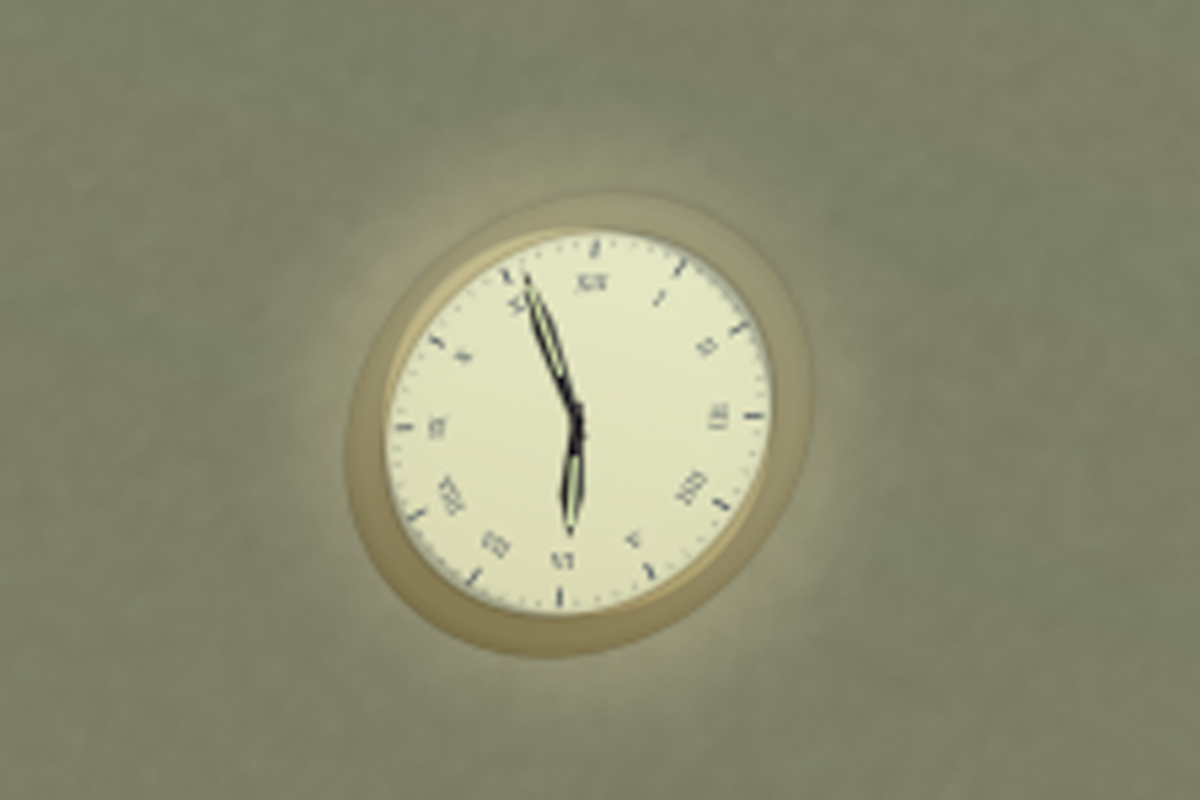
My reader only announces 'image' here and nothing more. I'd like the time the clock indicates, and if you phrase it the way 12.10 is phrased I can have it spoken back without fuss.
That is 5.56
